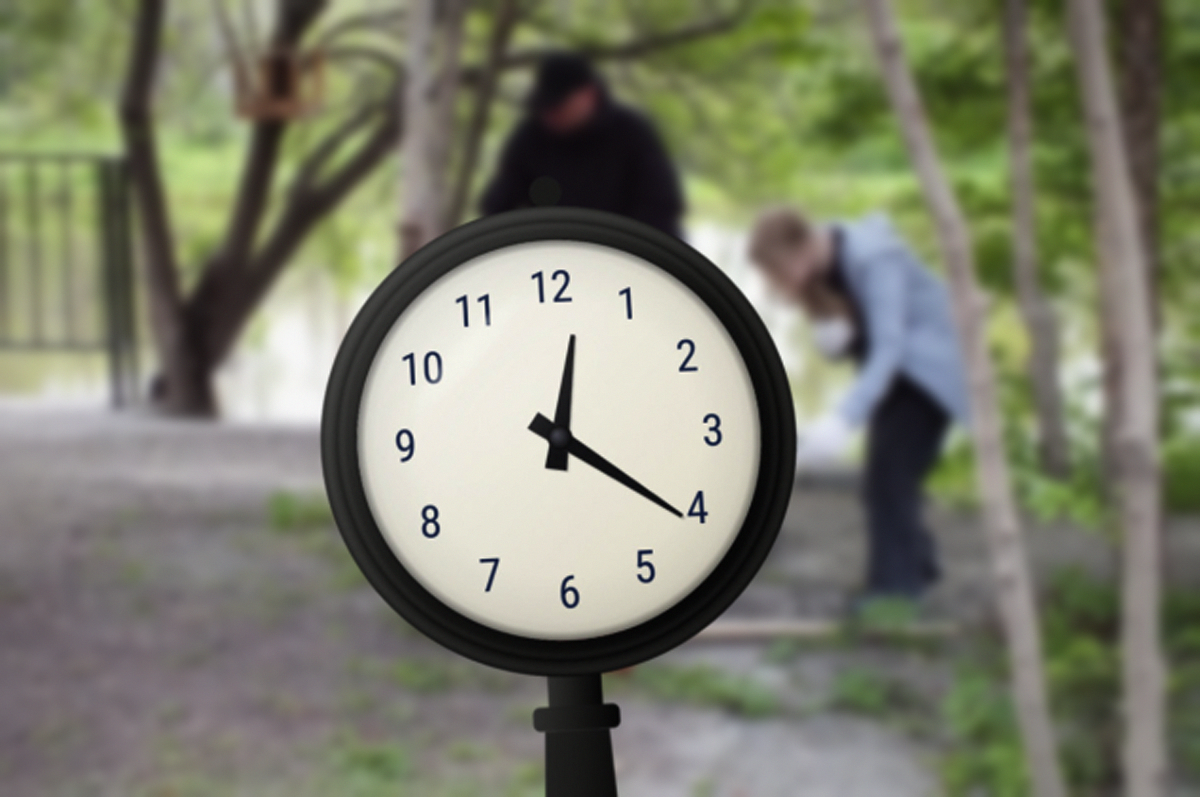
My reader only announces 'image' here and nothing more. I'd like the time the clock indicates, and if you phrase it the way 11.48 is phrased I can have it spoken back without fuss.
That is 12.21
